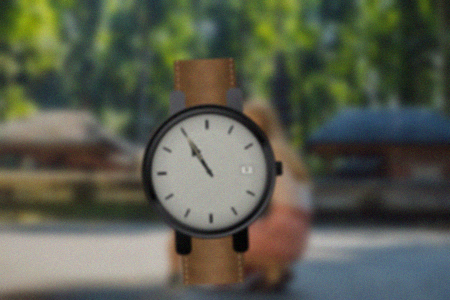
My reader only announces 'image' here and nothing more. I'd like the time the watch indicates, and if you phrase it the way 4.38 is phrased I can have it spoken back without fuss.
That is 10.55
